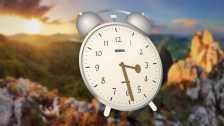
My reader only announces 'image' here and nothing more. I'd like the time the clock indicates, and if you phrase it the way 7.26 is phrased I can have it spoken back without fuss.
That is 3.29
